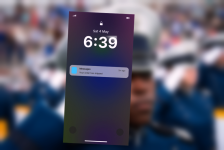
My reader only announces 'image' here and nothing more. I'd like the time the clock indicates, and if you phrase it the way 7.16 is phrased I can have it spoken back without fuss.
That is 6.39
